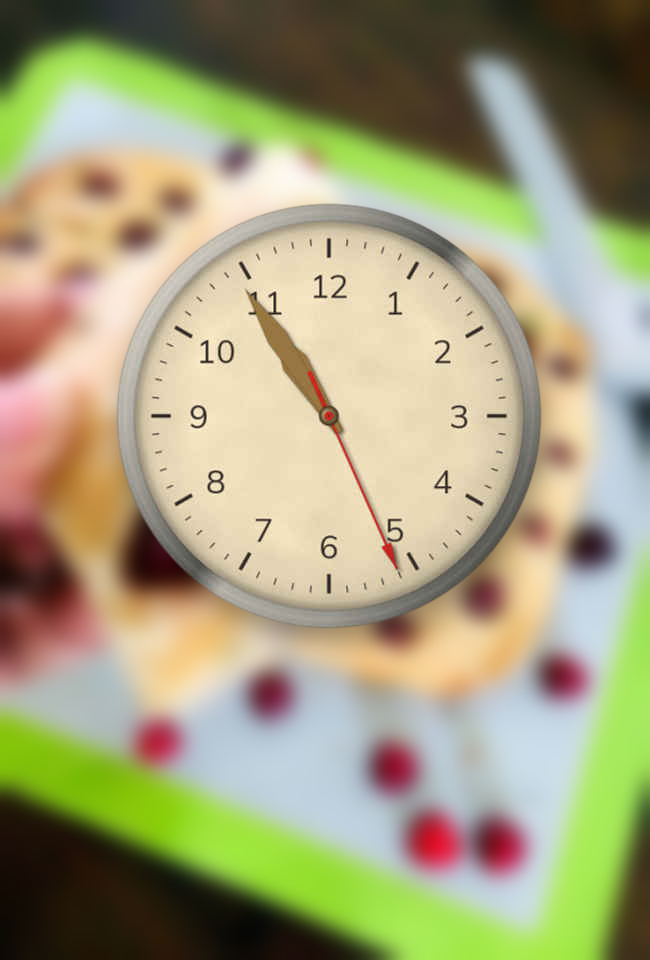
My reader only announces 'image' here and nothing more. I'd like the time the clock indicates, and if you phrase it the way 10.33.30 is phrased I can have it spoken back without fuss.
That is 10.54.26
